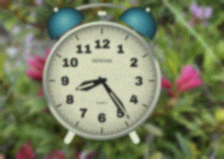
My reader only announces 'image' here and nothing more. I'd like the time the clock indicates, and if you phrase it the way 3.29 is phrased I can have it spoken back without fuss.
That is 8.24
